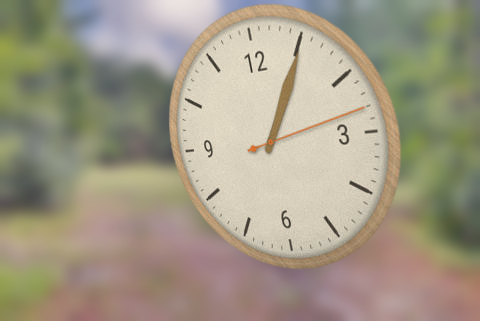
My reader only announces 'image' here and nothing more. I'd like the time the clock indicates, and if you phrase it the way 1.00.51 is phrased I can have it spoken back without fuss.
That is 1.05.13
